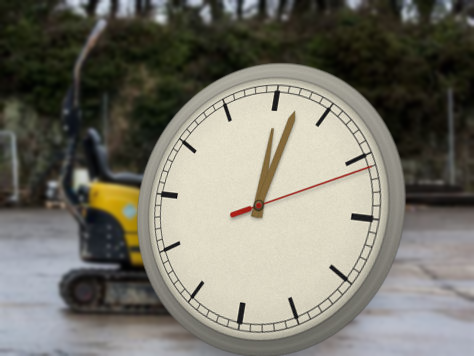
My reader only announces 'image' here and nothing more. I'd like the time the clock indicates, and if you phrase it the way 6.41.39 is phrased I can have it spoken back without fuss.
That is 12.02.11
